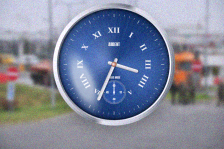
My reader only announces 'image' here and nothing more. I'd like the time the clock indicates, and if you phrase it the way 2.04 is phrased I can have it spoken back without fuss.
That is 3.34
